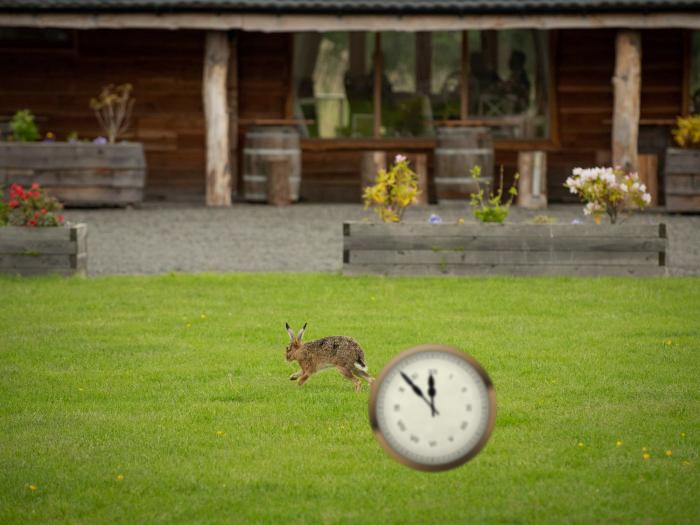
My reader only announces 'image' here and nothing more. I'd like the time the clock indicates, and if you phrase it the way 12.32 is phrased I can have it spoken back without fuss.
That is 11.53
